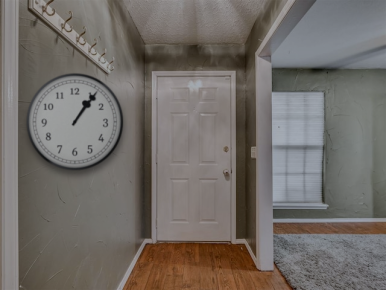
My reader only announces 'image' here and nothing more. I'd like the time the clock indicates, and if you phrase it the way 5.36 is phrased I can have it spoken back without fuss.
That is 1.06
